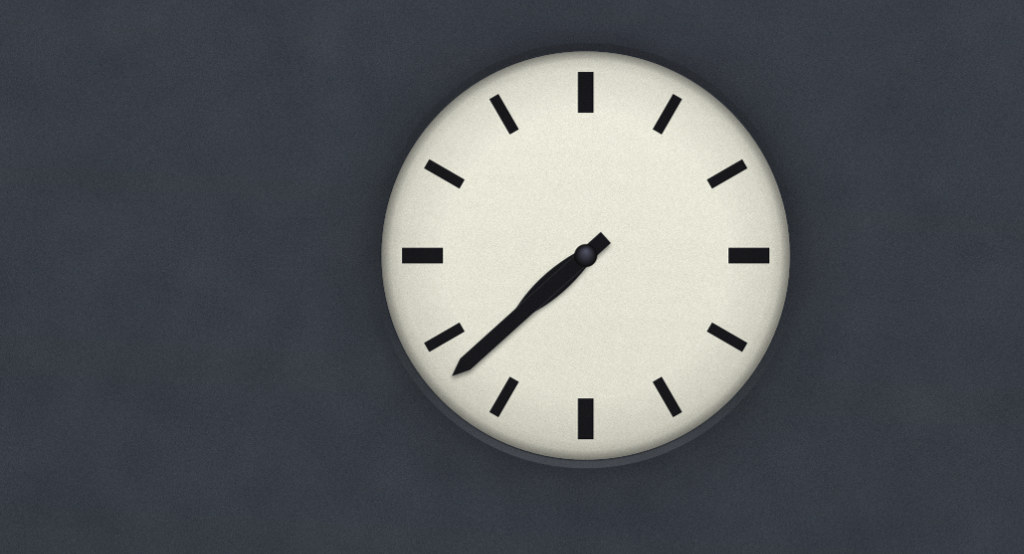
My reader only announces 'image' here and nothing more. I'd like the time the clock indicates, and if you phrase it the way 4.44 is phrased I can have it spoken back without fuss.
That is 7.38
